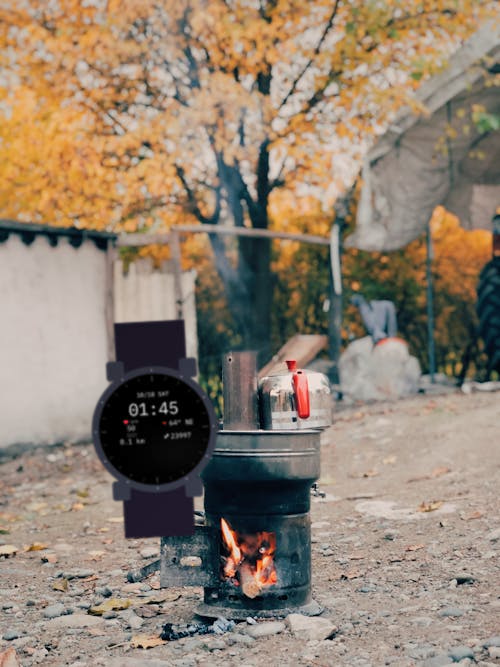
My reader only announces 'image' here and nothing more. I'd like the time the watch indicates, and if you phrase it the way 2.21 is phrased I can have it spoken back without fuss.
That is 1.45
